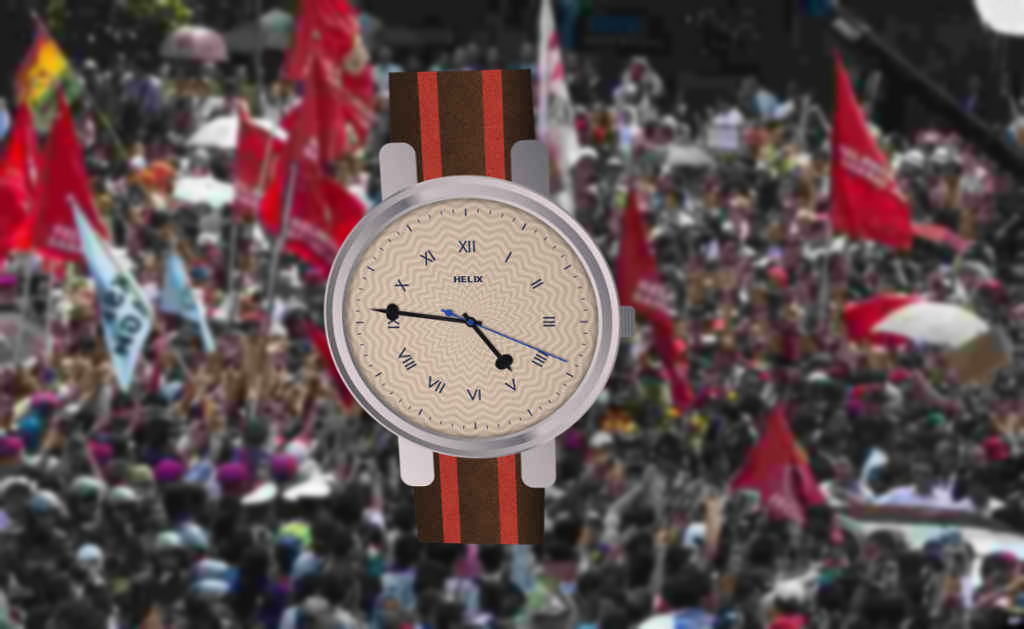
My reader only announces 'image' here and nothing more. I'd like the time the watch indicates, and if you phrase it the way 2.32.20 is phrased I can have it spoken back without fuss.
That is 4.46.19
